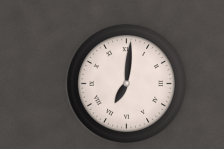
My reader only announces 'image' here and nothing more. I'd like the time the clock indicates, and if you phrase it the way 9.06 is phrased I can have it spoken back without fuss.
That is 7.01
